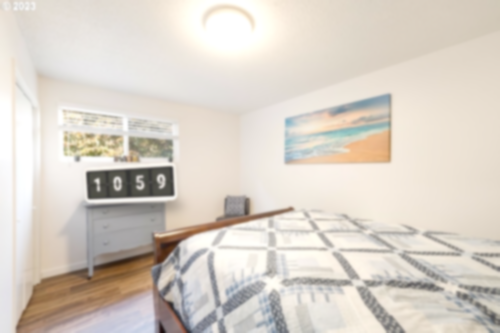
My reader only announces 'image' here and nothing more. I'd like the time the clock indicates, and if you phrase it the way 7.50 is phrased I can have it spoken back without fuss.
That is 10.59
